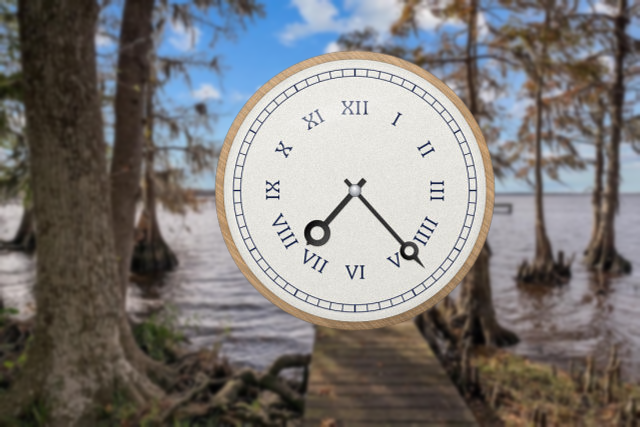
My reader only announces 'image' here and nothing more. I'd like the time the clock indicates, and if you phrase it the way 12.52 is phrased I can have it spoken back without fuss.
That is 7.23
